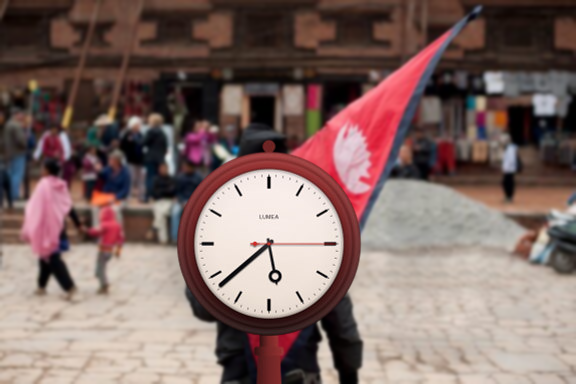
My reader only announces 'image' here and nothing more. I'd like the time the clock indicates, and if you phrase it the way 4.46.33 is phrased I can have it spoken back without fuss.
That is 5.38.15
